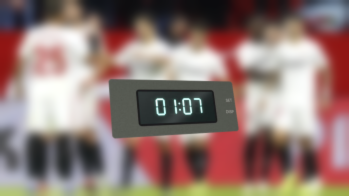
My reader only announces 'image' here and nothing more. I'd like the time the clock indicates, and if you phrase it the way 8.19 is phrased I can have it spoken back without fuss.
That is 1.07
